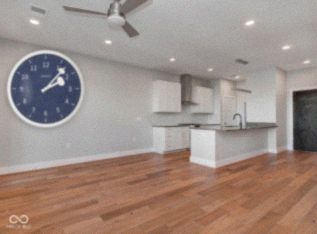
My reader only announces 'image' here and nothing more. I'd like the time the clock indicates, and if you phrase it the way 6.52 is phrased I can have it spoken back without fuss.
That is 2.07
